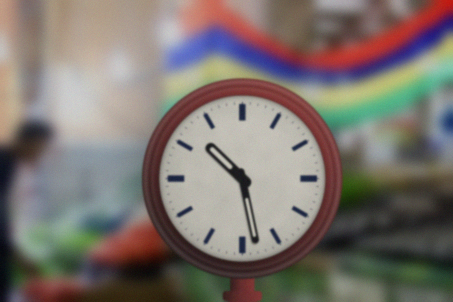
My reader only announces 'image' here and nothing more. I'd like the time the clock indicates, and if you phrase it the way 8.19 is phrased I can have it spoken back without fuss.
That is 10.28
